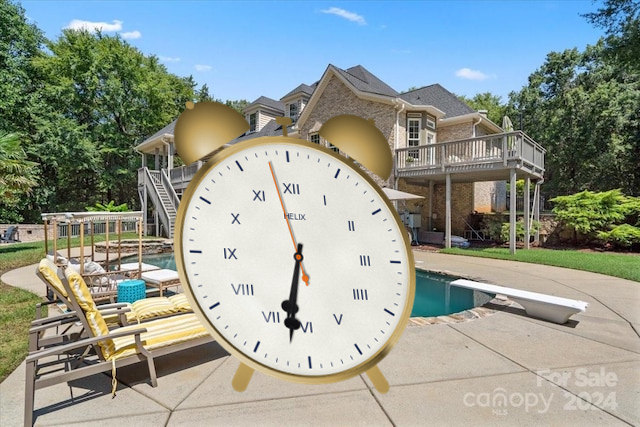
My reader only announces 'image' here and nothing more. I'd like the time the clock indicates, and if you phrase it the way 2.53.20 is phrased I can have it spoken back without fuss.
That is 6.31.58
